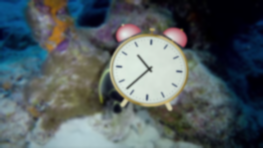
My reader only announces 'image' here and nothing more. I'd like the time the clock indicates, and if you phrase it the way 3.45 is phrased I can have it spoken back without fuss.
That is 10.37
